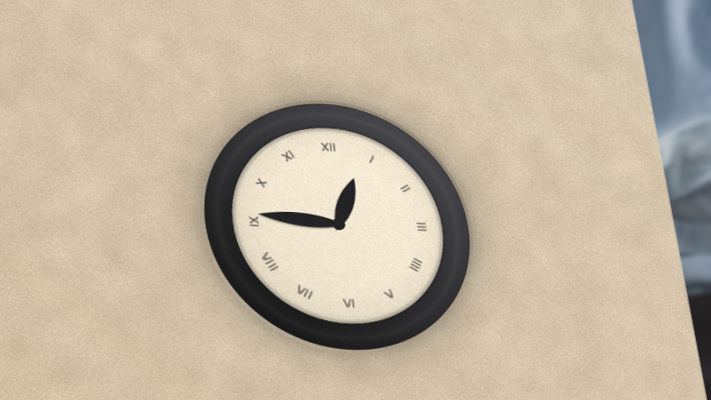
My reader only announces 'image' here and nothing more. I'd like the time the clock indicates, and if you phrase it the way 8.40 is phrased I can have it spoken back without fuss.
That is 12.46
